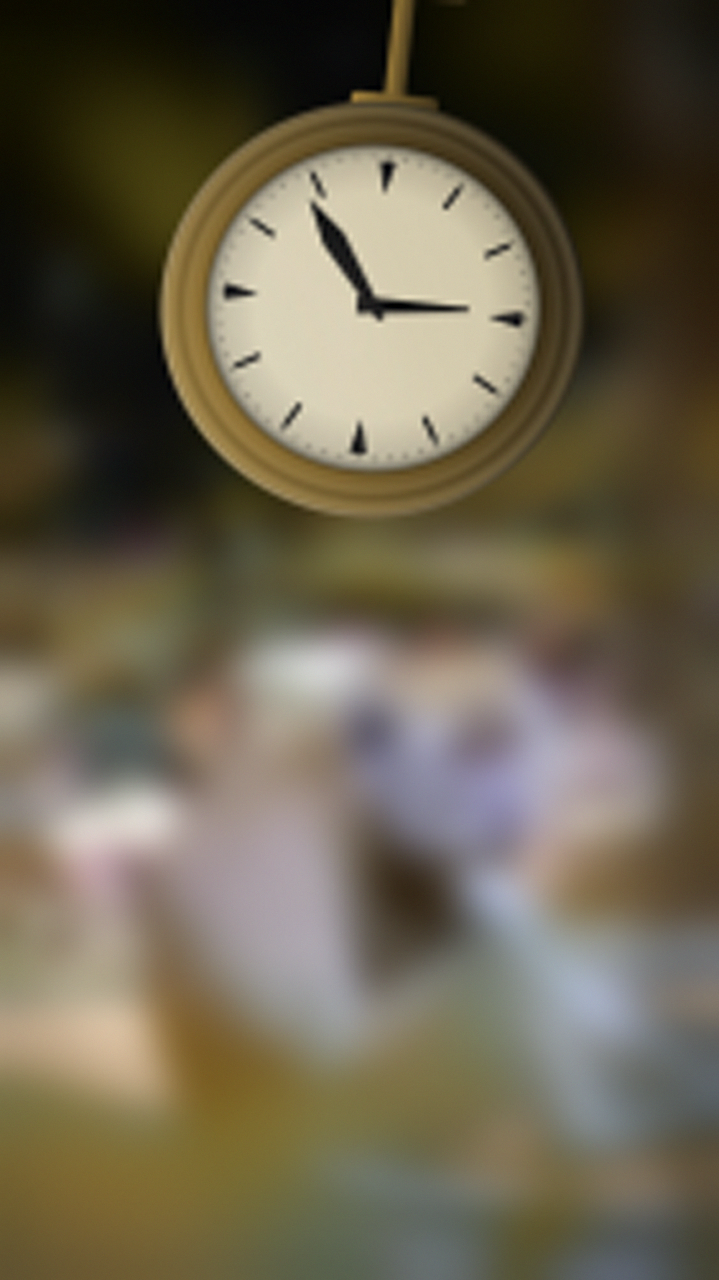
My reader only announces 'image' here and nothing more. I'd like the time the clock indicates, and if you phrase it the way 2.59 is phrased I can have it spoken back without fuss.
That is 2.54
